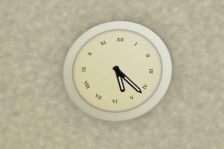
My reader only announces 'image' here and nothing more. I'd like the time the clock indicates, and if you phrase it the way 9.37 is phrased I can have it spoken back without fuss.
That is 5.22
